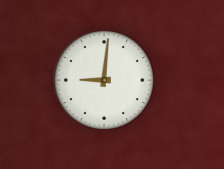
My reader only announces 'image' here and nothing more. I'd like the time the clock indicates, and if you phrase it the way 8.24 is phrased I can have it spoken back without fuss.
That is 9.01
